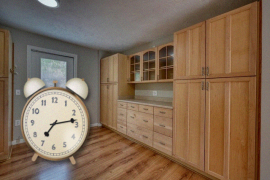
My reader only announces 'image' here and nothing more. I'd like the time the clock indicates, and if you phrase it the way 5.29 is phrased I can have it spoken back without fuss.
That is 7.13
